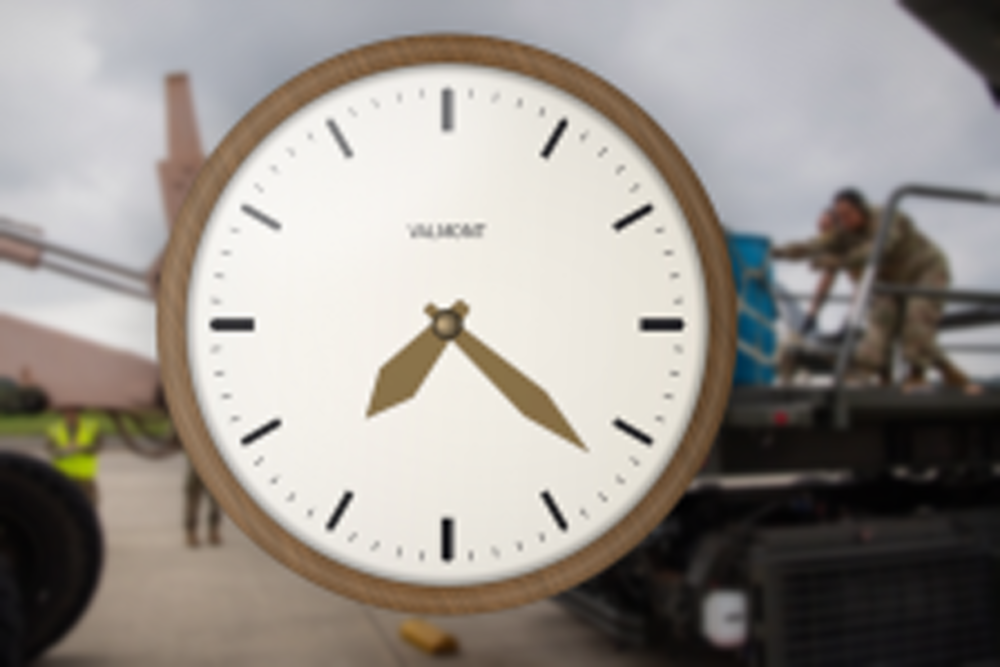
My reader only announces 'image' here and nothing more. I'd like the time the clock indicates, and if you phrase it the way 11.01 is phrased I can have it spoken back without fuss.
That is 7.22
